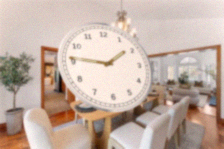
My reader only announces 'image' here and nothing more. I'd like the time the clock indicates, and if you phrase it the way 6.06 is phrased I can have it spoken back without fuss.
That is 1.46
